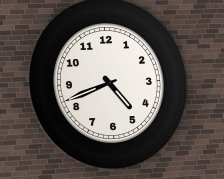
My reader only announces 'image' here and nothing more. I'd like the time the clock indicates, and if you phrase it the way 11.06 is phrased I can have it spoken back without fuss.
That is 4.42
